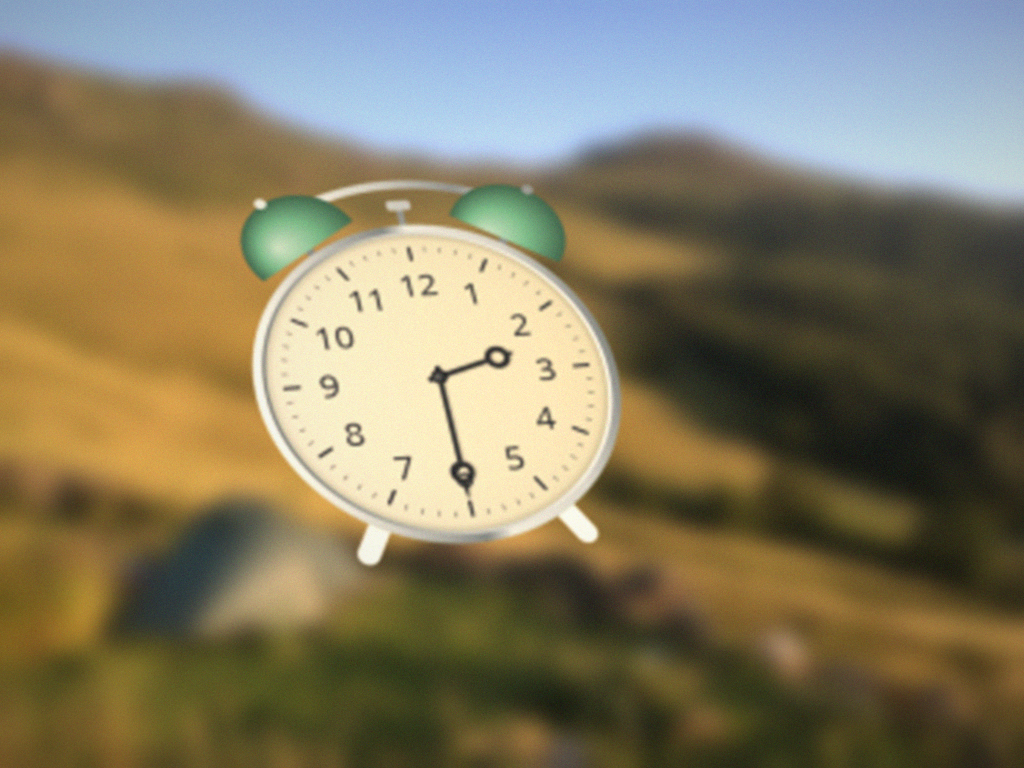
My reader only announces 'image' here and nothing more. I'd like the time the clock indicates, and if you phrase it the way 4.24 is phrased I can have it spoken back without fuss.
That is 2.30
